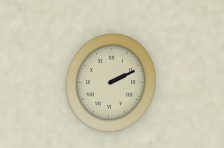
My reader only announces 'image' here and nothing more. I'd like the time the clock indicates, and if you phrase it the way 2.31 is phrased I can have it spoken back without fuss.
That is 2.11
